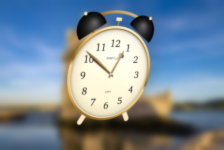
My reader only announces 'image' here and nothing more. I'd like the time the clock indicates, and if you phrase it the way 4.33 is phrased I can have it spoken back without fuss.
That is 12.51
